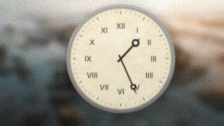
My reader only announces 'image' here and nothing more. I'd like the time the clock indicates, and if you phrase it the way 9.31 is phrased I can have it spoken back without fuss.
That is 1.26
